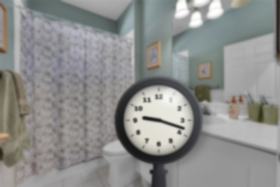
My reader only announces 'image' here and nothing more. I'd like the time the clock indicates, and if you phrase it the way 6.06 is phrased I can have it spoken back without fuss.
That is 9.18
